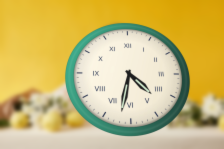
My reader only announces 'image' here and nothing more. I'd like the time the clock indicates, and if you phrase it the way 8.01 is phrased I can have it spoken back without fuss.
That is 4.32
